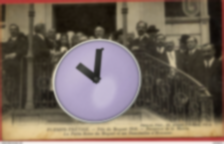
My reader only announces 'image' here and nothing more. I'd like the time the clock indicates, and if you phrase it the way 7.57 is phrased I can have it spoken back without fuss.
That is 9.59
